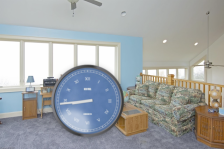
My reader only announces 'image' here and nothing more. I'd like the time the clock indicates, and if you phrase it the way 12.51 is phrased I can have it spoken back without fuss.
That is 8.44
